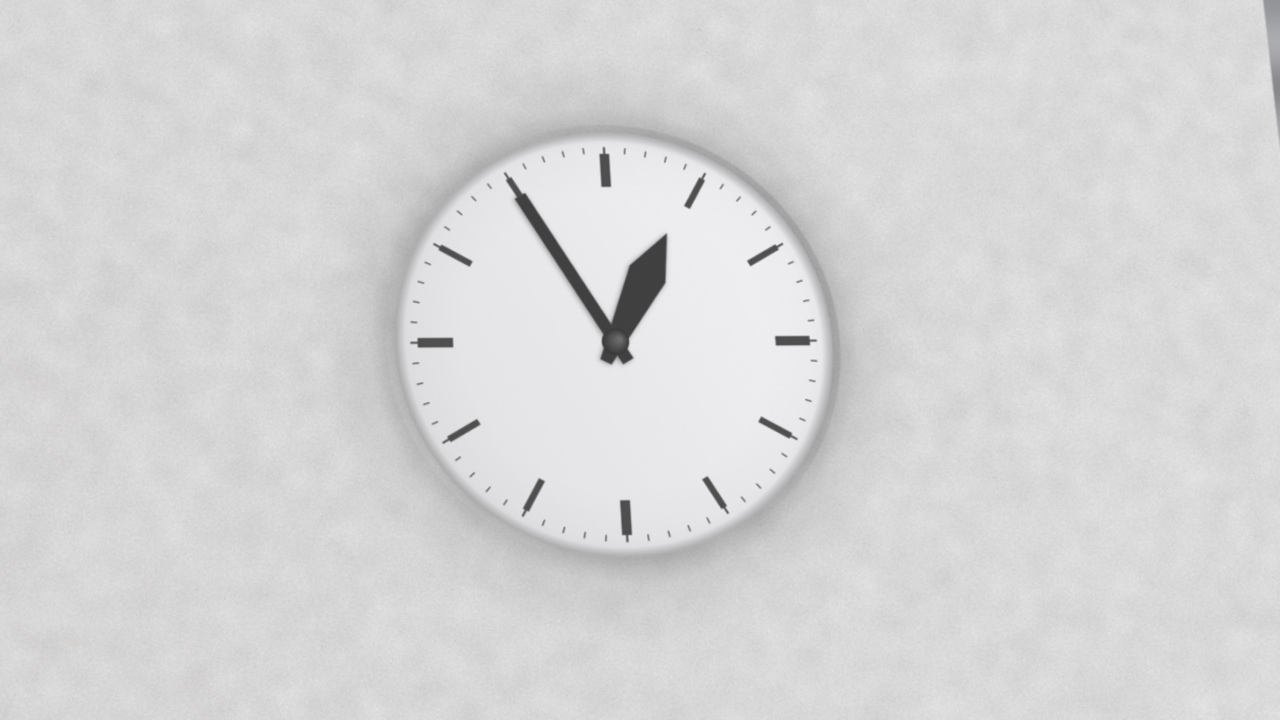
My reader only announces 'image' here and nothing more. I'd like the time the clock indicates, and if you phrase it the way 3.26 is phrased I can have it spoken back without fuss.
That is 12.55
